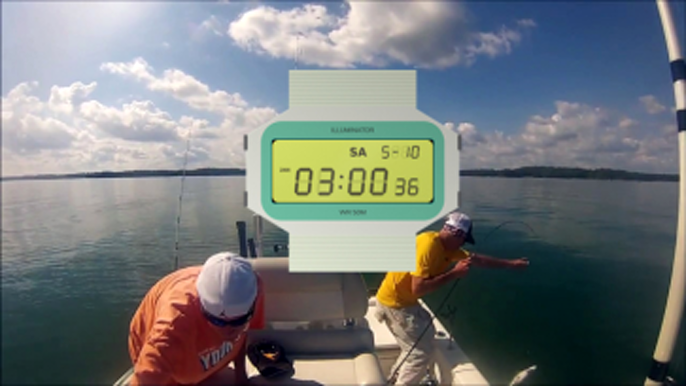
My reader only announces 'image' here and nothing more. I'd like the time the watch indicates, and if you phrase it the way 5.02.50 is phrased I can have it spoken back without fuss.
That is 3.00.36
